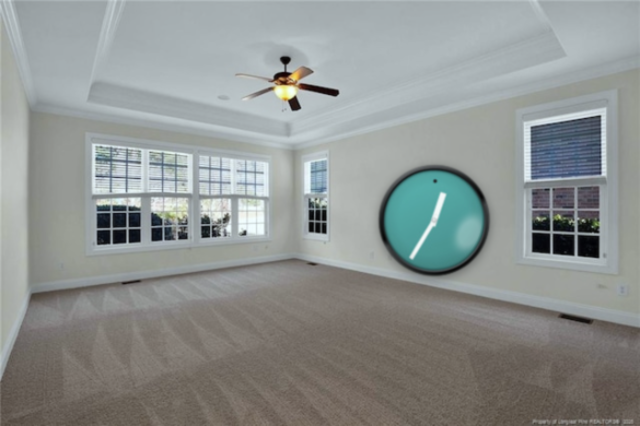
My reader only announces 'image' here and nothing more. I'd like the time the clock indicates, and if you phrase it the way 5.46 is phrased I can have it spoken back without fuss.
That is 12.35
